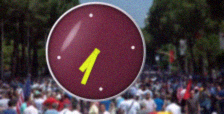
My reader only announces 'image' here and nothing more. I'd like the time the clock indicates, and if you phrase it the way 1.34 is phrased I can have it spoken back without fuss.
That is 7.35
